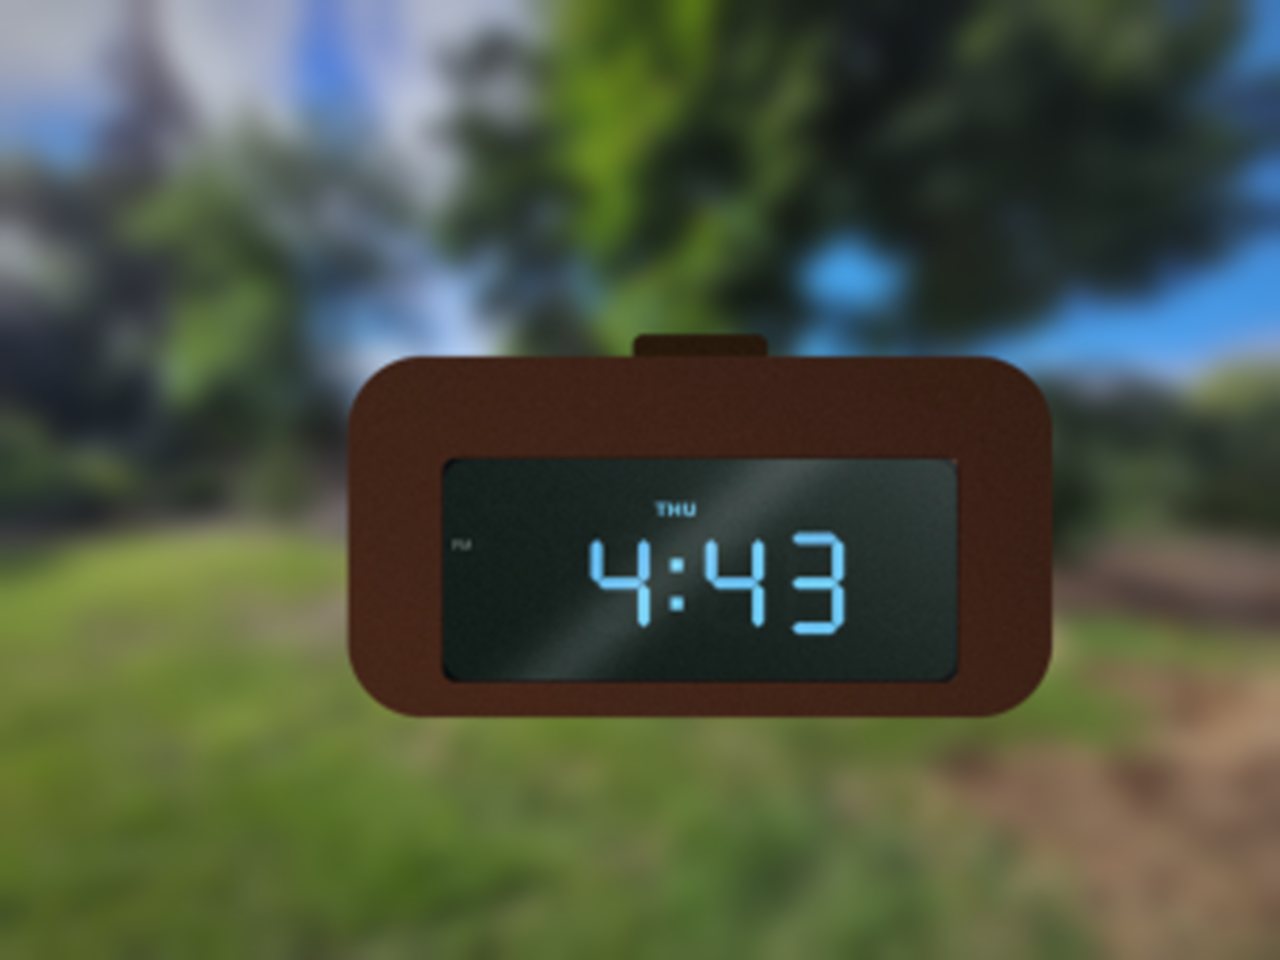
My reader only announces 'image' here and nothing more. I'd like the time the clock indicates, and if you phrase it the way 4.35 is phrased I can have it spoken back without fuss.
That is 4.43
